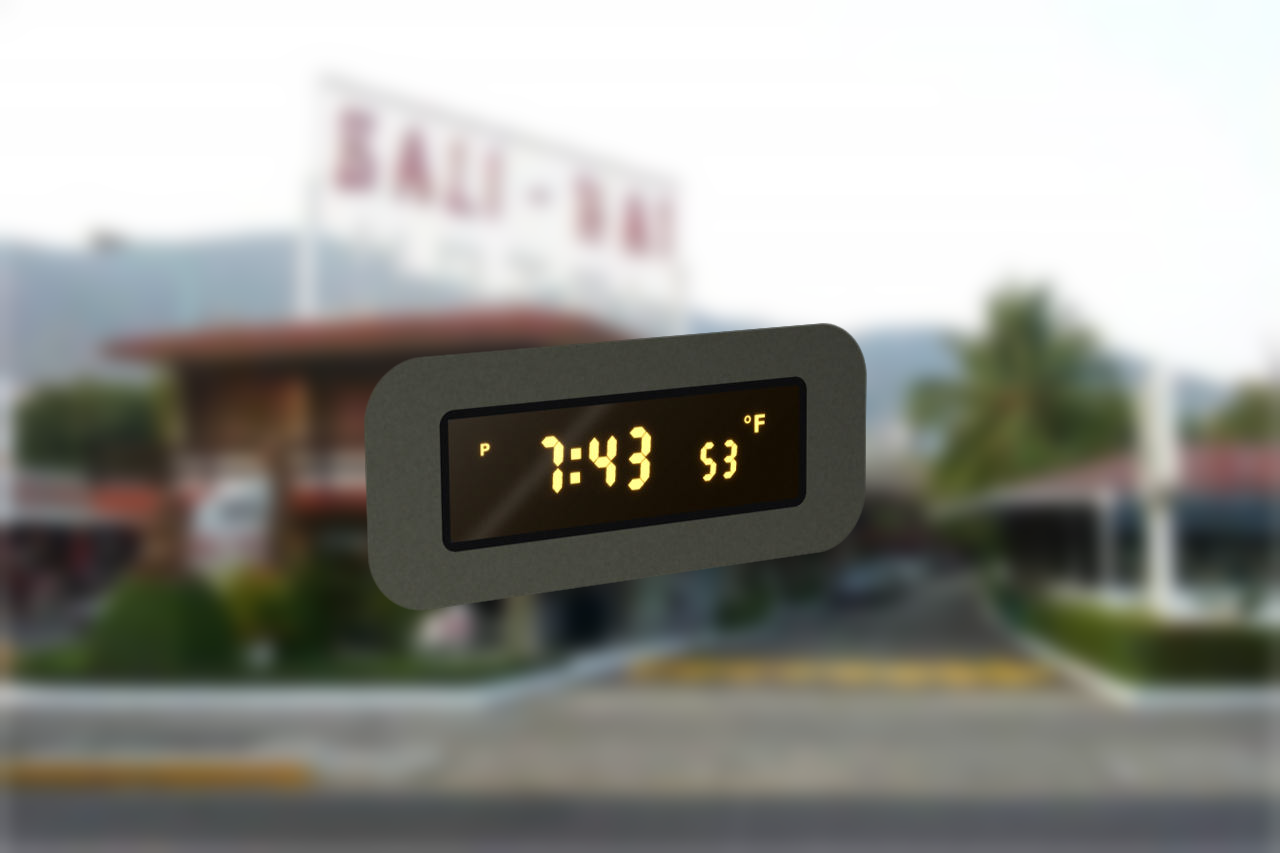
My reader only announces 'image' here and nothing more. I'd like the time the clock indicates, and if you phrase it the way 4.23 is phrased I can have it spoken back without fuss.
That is 7.43
